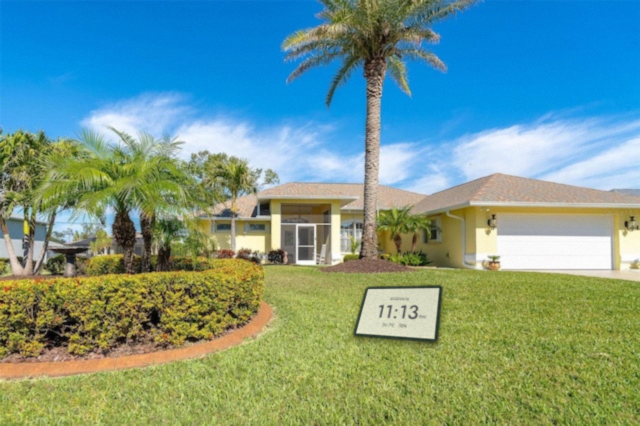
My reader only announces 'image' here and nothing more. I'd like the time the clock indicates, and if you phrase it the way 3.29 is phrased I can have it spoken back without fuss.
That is 11.13
